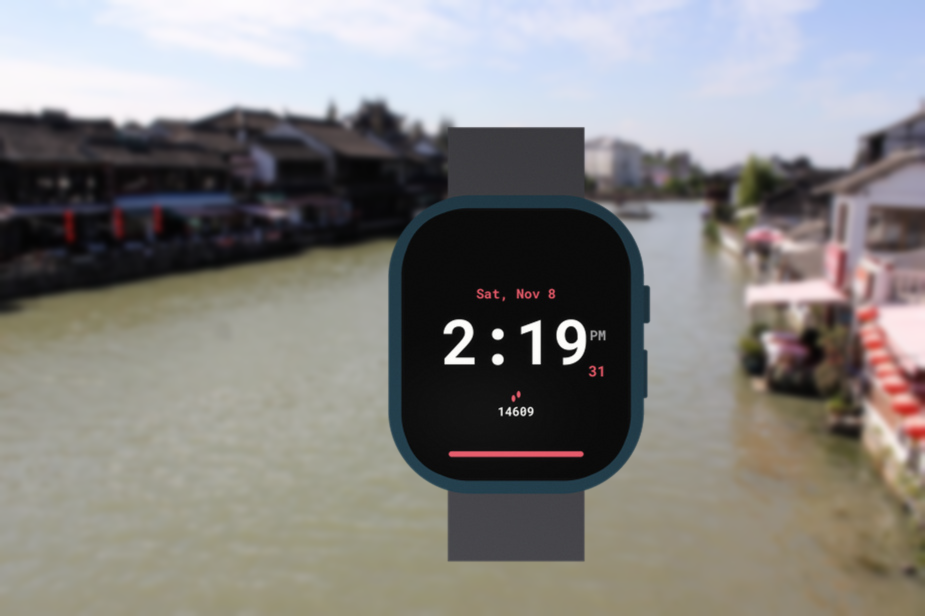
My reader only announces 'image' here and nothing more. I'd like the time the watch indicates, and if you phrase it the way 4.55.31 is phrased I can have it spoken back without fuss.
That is 2.19.31
